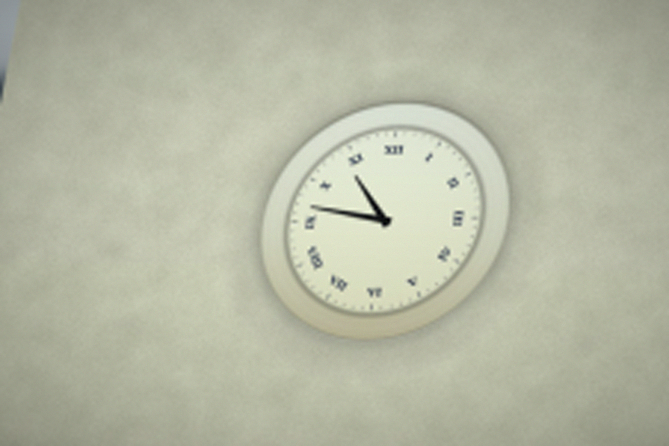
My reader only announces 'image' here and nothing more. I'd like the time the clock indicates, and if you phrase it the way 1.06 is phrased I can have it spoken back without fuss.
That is 10.47
